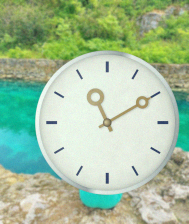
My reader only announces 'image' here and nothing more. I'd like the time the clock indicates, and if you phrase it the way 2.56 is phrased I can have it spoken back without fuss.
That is 11.10
